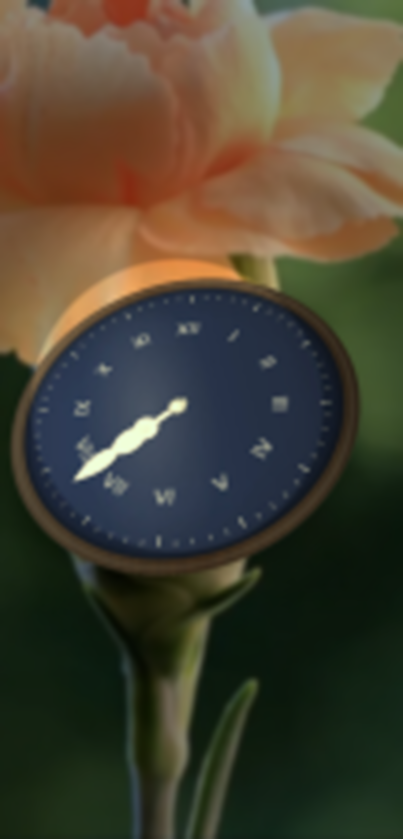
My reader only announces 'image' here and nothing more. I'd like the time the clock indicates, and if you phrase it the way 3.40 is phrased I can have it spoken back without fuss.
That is 7.38
